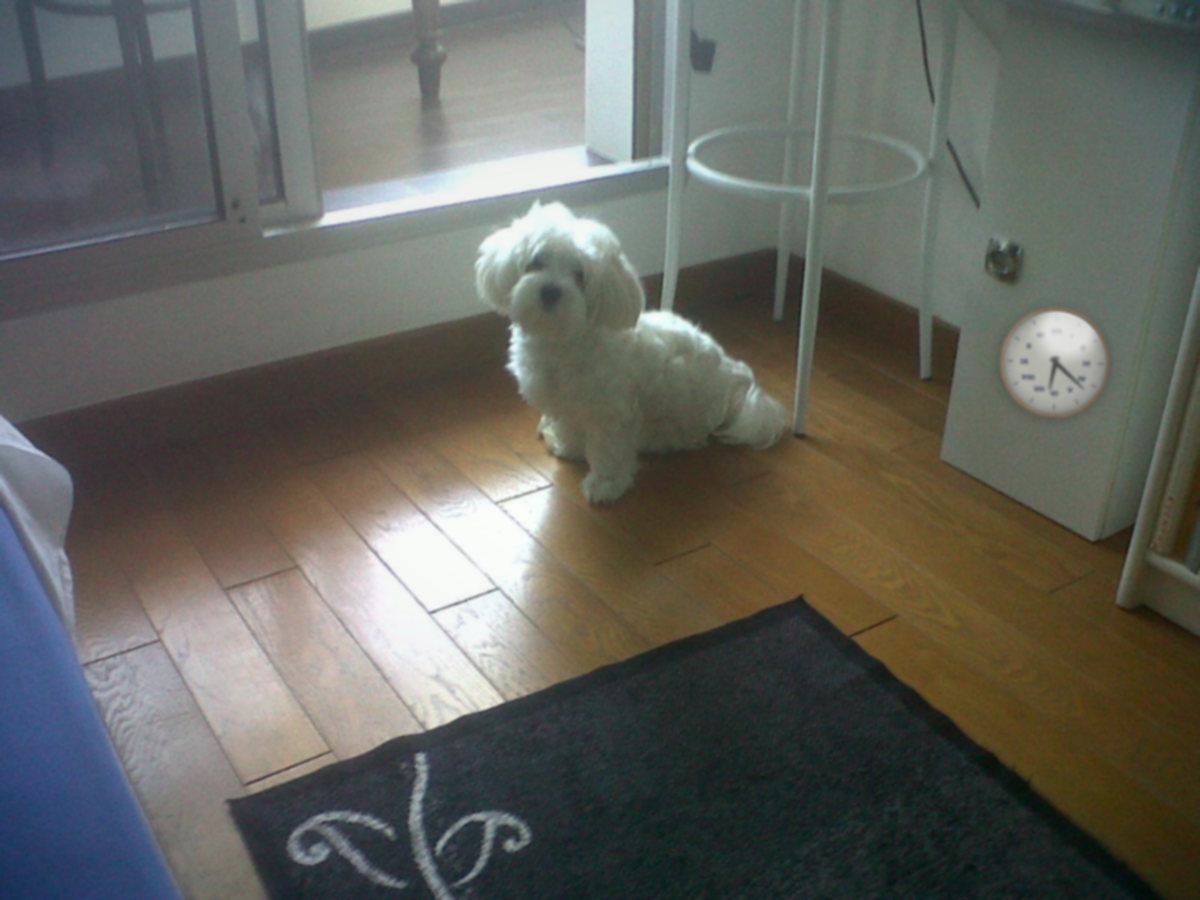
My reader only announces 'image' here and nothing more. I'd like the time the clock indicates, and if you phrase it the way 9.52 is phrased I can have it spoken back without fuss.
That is 6.22
